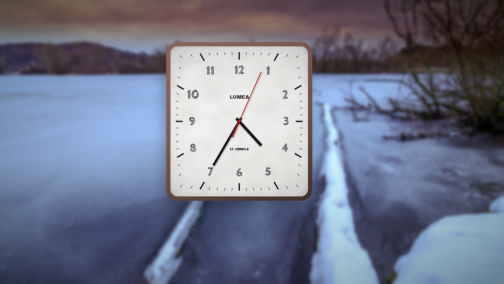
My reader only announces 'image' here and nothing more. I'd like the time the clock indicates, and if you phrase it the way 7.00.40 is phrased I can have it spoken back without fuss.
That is 4.35.04
